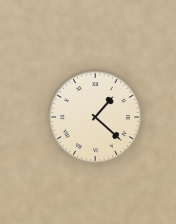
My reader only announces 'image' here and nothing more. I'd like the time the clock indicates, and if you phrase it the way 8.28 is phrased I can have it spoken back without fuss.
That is 1.22
